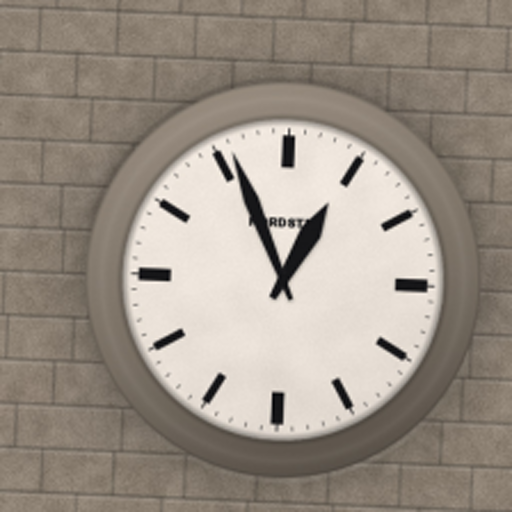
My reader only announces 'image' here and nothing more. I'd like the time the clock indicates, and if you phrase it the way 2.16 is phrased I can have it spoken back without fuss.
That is 12.56
